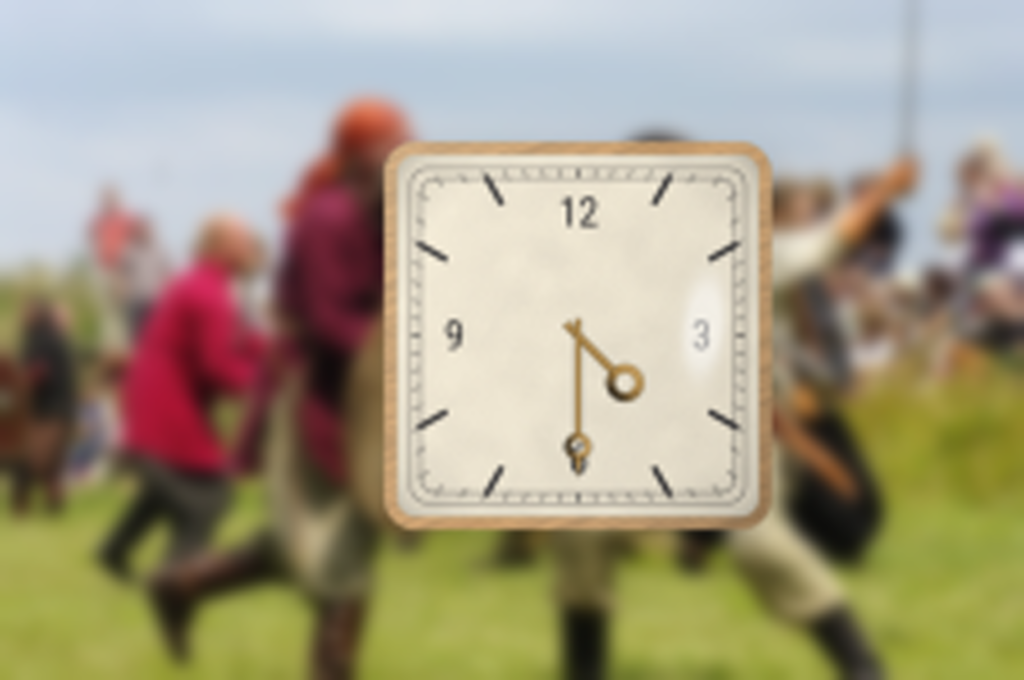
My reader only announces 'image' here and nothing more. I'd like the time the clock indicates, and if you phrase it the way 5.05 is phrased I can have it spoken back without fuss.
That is 4.30
